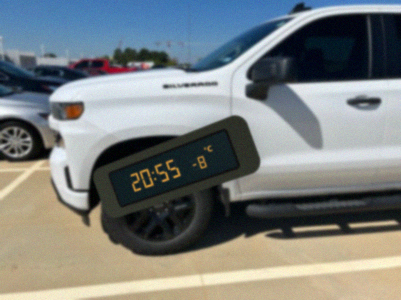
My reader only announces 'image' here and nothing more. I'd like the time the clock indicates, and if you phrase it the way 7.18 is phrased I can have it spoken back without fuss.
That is 20.55
